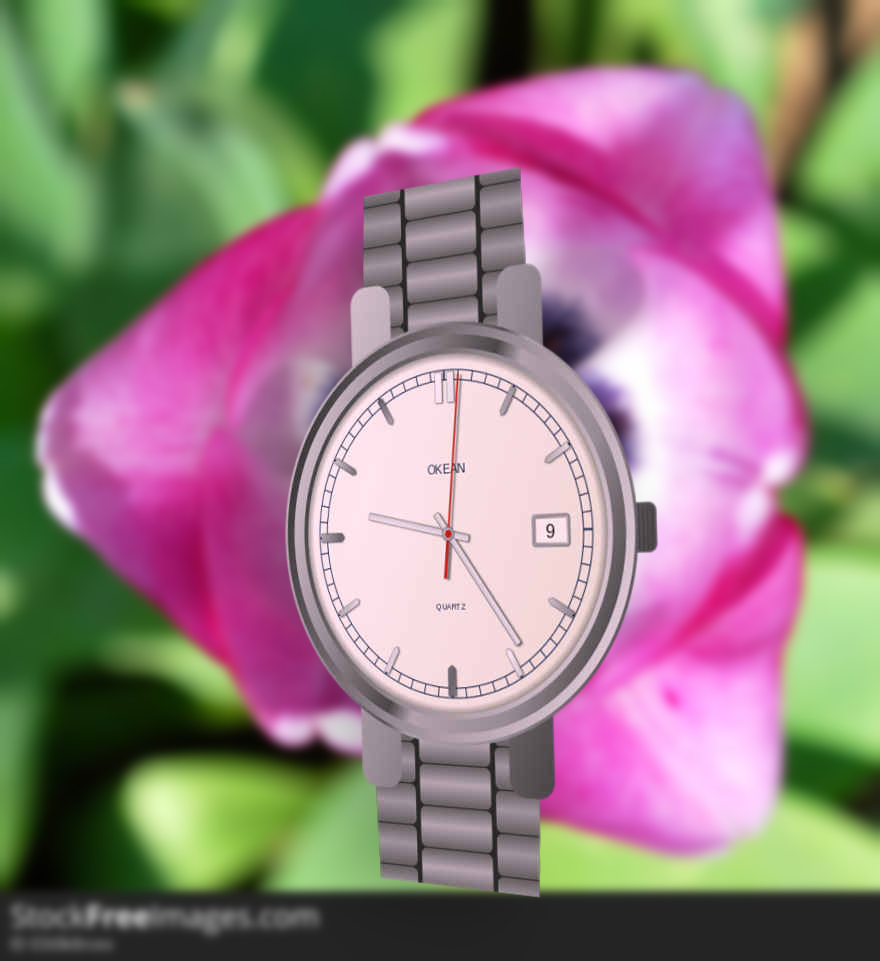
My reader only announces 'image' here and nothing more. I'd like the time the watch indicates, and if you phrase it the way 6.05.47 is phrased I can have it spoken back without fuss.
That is 9.24.01
